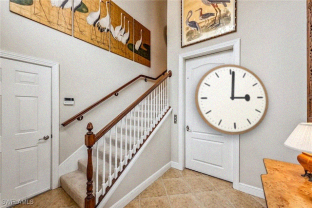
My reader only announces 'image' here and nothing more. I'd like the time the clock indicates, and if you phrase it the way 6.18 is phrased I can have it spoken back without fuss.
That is 3.01
